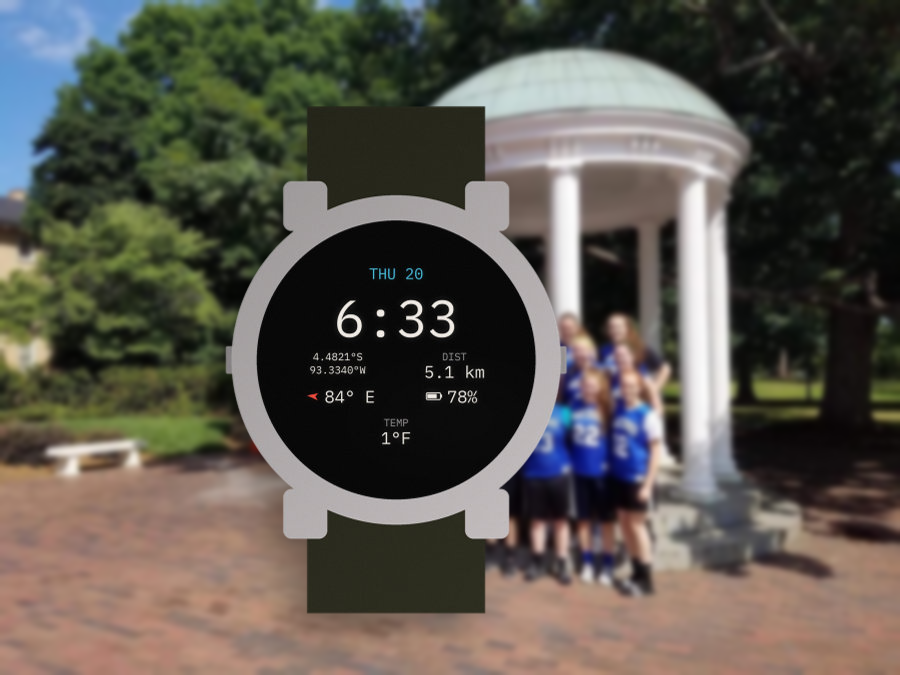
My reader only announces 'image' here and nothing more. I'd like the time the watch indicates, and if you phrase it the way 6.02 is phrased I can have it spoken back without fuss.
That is 6.33
